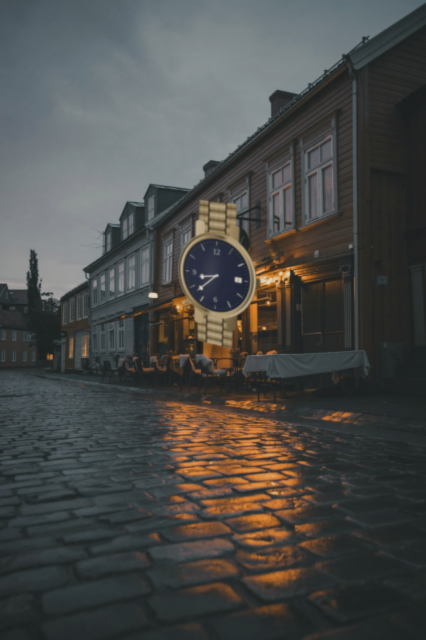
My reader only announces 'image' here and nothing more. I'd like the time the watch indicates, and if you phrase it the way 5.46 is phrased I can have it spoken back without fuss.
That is 8.38
